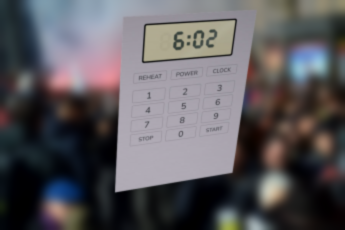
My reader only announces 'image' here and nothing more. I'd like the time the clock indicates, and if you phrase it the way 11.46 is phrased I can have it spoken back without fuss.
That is 6.02
